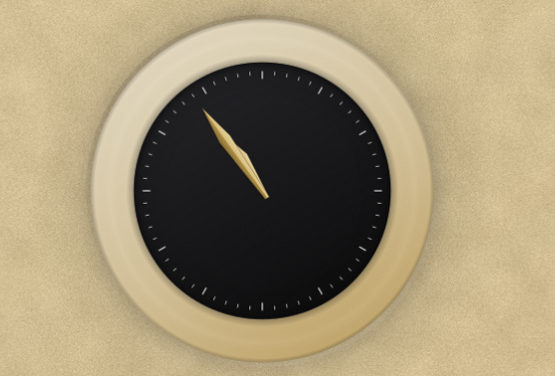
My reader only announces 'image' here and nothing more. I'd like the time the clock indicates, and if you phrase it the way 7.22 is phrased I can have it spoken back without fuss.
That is 10.54
